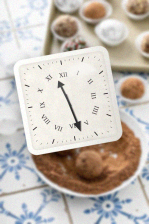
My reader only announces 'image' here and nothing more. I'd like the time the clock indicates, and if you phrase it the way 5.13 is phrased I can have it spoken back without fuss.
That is 11.28
